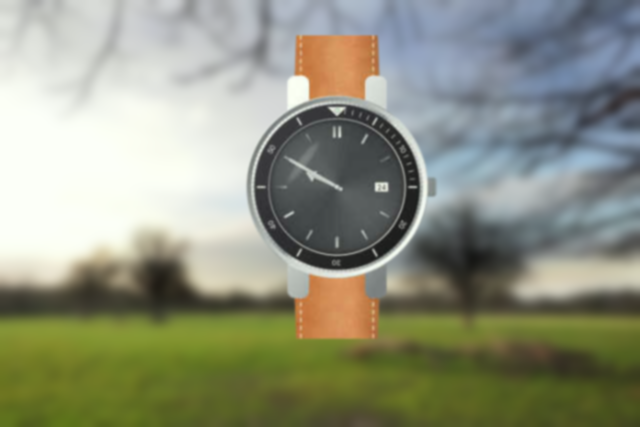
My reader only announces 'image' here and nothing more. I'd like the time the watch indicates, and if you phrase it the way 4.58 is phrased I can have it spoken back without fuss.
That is 9.50
